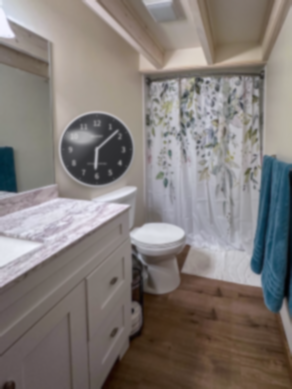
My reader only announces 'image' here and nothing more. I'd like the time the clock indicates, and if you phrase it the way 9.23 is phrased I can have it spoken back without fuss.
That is 6.08
